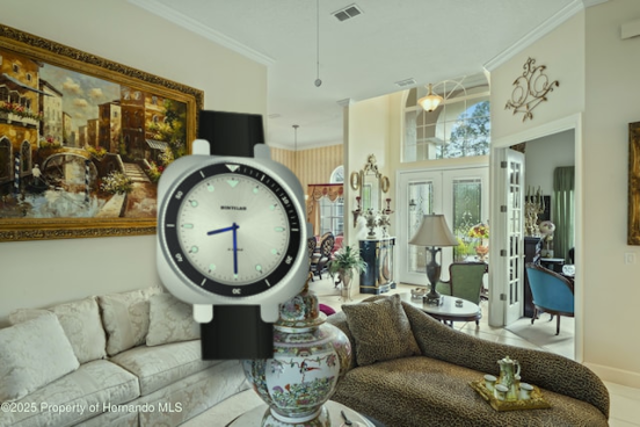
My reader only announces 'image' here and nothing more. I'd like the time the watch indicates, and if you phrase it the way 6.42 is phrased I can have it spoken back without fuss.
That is 8.30
